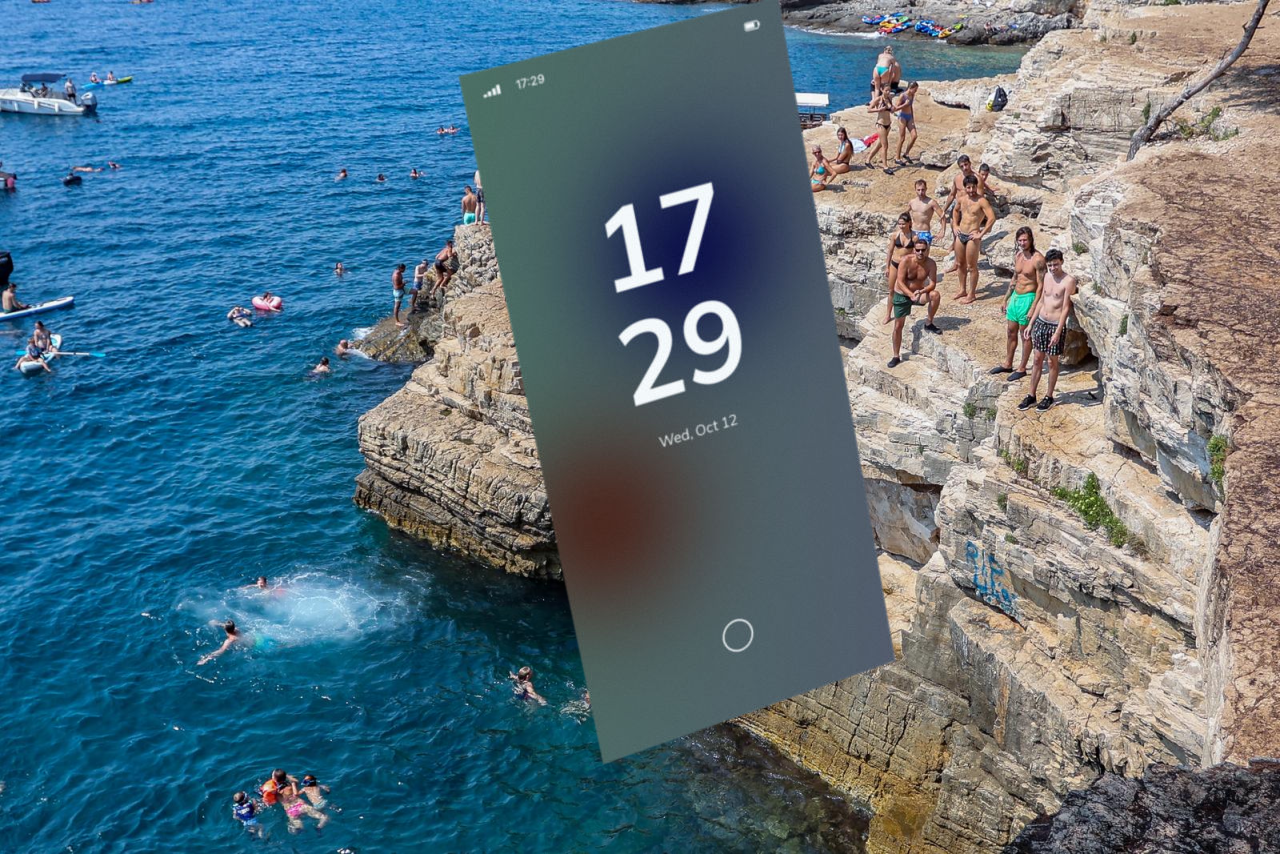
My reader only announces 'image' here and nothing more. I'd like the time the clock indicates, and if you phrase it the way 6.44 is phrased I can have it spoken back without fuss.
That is 17.29
